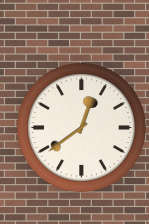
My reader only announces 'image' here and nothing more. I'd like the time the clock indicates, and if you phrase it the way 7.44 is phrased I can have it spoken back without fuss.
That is 12.39
